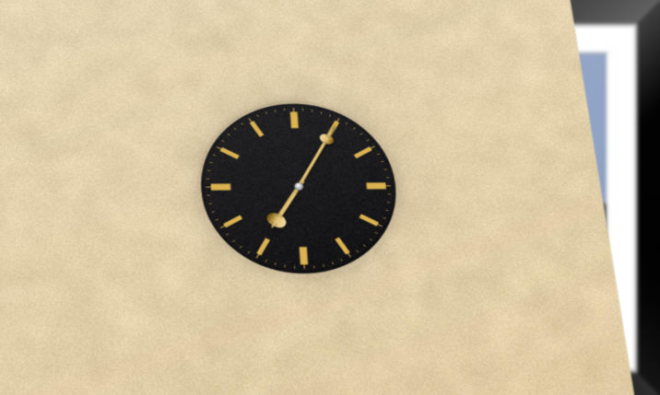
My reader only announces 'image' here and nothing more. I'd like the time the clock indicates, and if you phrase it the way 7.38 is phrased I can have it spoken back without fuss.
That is 7.05
